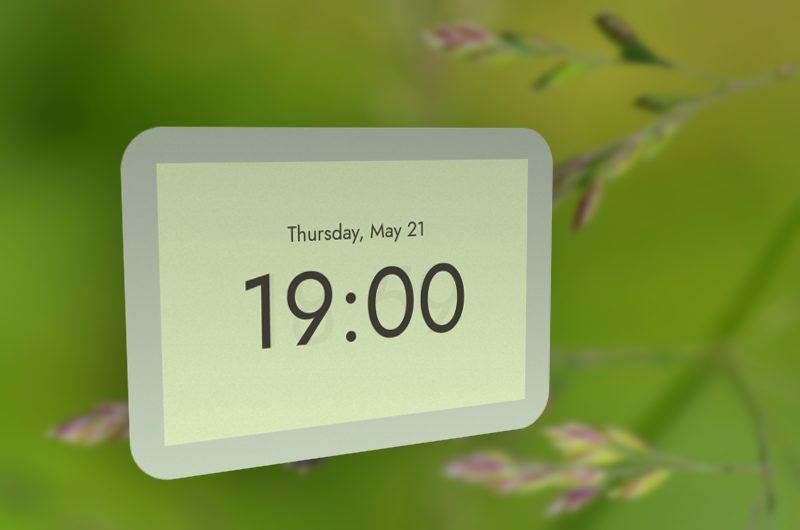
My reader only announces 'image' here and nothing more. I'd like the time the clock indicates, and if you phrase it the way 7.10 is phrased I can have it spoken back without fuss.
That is 19.00
